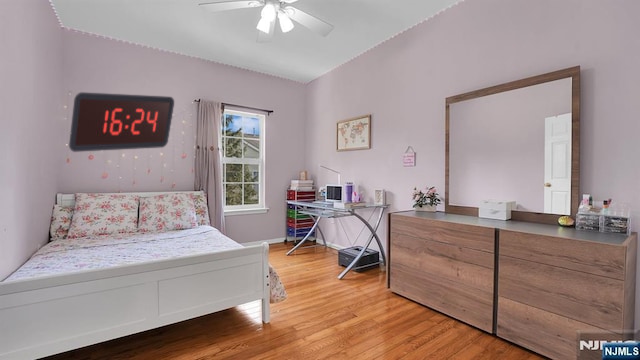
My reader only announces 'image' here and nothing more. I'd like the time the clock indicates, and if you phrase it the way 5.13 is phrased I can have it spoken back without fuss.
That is 16.24
